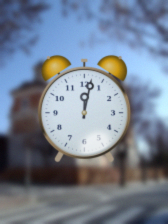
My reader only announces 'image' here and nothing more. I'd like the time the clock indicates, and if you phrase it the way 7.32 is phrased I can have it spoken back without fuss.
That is 12.02
